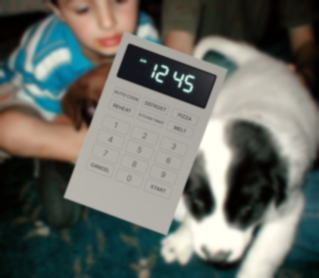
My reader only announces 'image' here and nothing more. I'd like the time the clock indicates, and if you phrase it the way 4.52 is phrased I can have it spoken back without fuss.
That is 12.45
